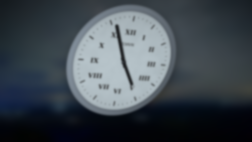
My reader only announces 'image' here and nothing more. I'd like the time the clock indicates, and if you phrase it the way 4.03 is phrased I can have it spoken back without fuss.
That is 4.56
